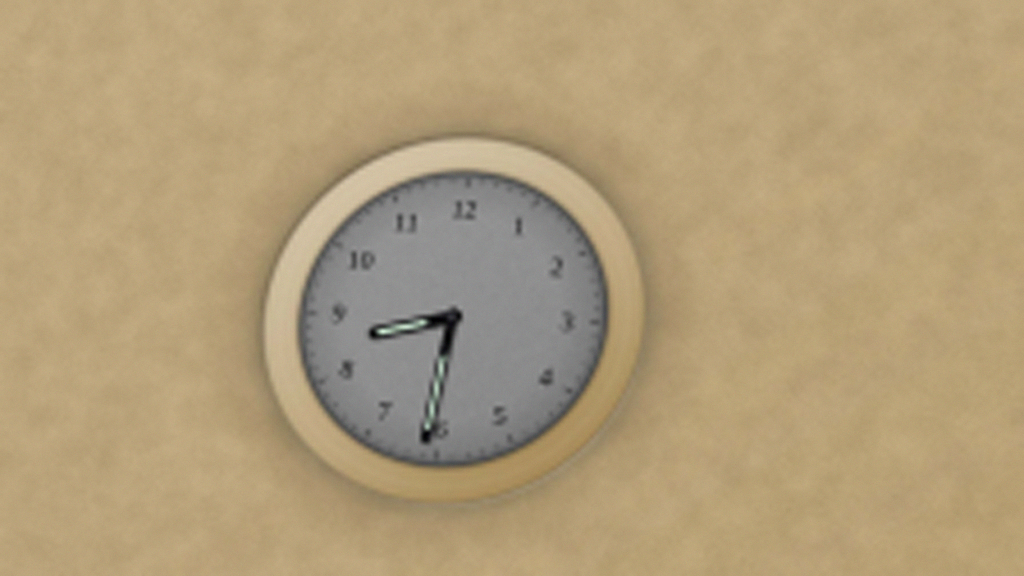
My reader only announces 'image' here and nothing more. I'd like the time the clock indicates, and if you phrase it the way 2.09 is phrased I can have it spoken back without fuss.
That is 8.31
